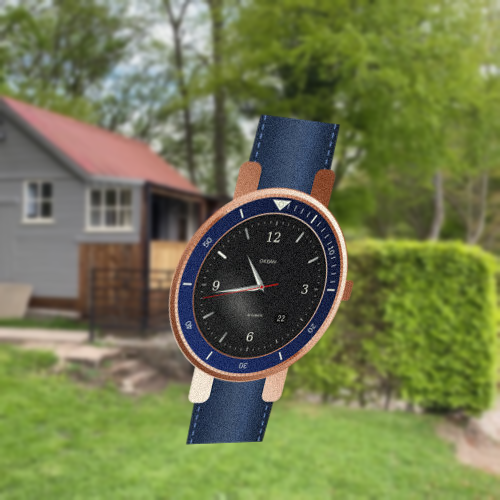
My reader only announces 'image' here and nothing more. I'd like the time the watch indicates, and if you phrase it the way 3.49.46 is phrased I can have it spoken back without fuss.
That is 10.43.43
